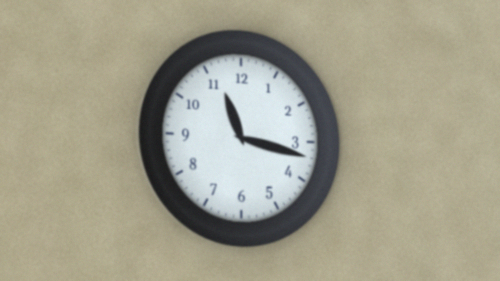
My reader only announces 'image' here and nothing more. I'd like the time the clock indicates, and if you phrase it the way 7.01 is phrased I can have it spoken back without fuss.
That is 11.17
